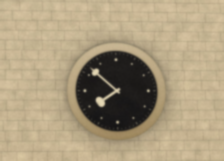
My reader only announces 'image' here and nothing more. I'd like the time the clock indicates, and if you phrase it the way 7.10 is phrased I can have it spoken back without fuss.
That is 7.52
